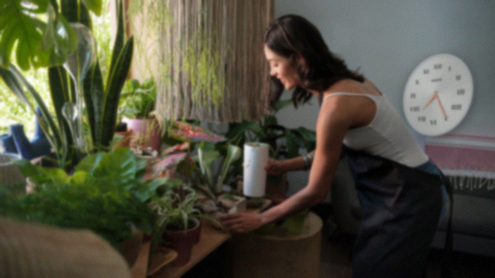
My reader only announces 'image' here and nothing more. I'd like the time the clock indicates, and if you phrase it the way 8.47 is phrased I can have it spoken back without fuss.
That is 7.25
